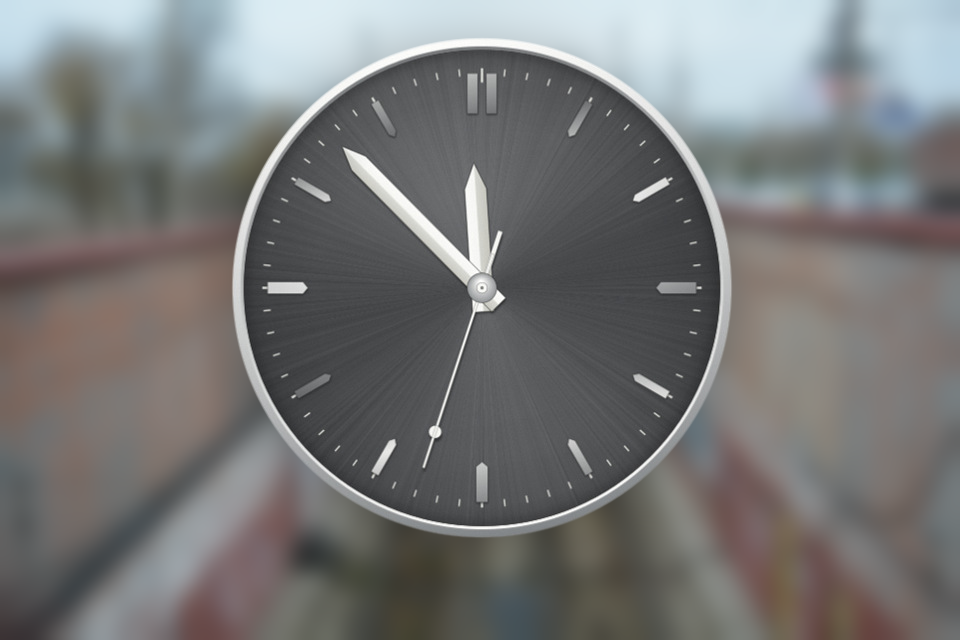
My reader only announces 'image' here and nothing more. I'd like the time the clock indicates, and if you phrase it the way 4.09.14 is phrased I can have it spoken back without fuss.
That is 11.52.33
